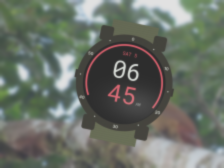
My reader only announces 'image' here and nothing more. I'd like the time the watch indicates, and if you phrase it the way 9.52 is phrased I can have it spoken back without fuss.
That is 6.45
